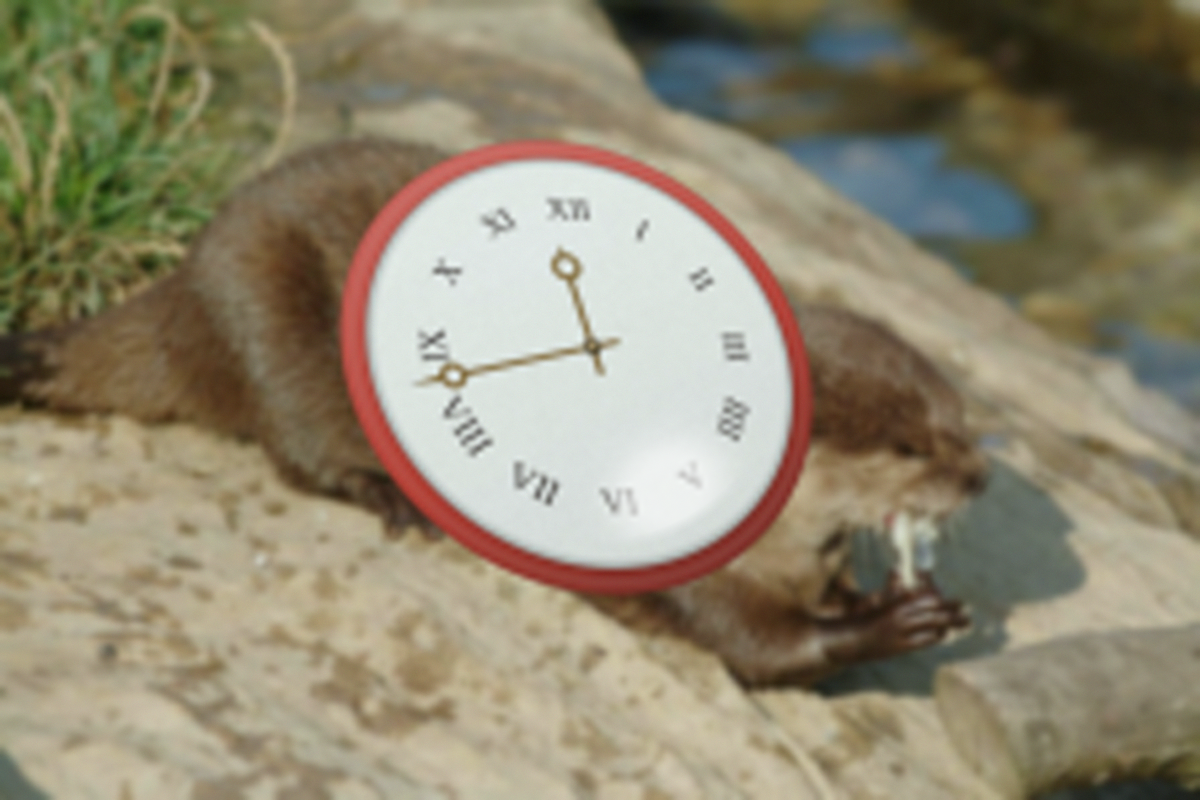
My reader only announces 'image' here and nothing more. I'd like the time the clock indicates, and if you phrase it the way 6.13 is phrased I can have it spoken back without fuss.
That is 11.43
